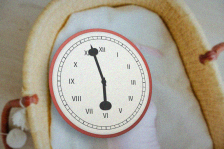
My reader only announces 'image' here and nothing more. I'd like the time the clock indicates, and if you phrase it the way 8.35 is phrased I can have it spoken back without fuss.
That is 5.57
